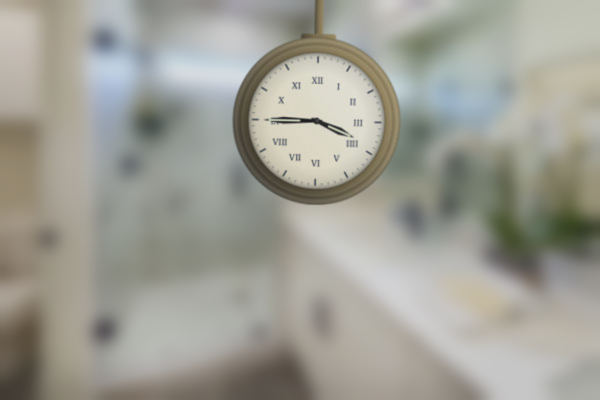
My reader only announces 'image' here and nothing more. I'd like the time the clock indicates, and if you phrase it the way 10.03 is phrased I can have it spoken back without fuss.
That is 3.45
